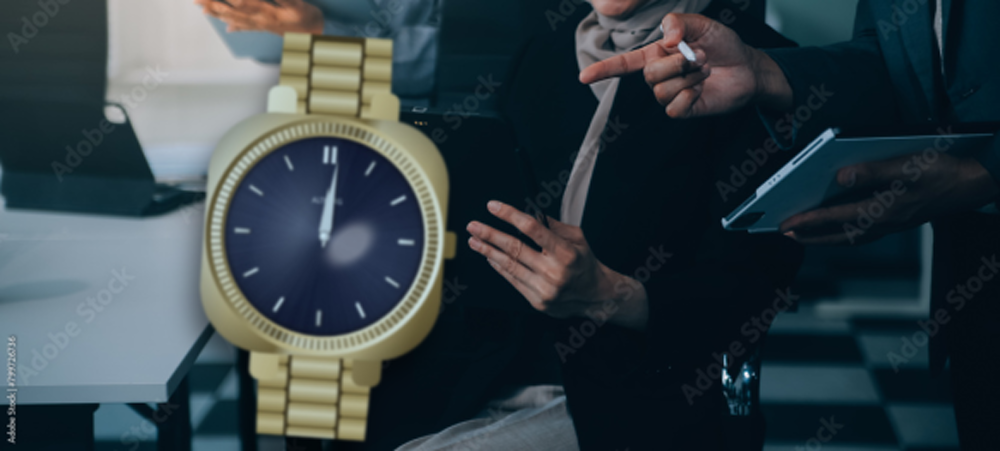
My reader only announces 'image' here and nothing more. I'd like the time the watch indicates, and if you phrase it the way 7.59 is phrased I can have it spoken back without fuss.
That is 12.01
